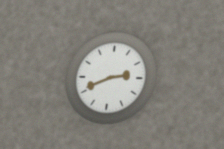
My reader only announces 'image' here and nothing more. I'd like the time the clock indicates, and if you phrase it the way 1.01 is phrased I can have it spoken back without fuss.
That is 2.41
